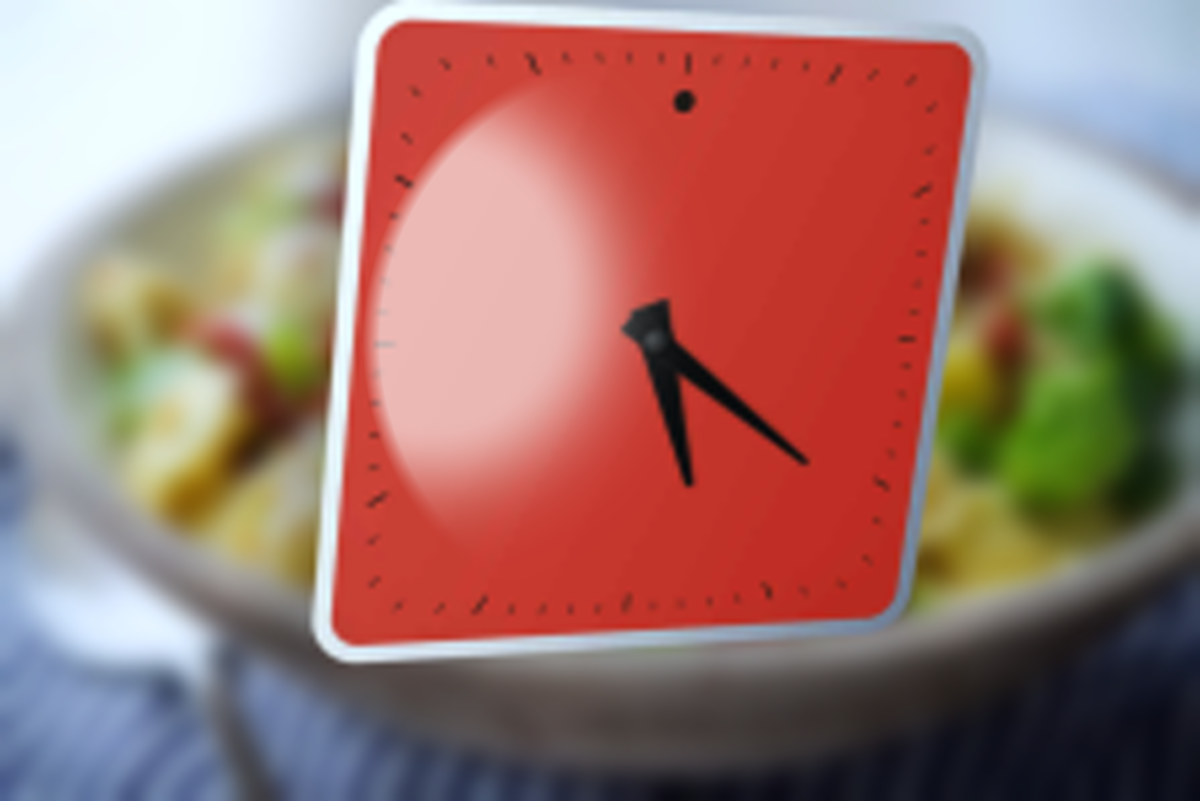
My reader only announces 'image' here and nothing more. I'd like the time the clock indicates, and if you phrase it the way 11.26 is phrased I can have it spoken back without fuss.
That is 5.21
